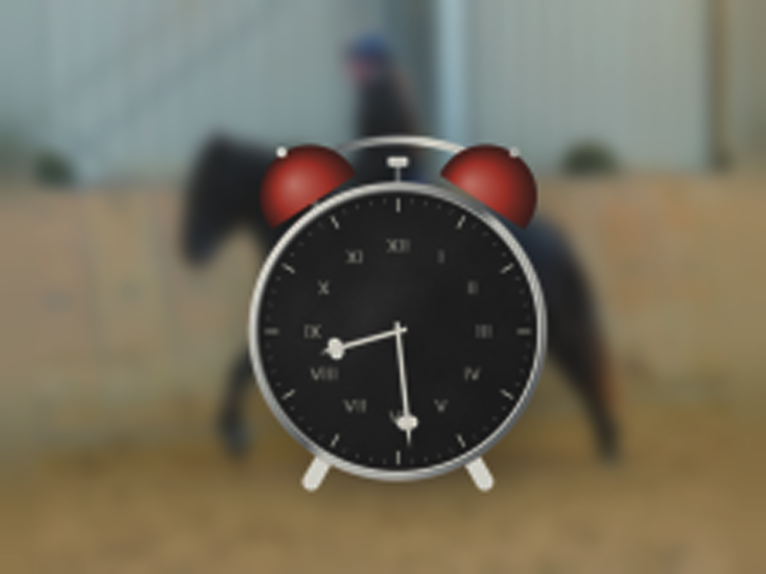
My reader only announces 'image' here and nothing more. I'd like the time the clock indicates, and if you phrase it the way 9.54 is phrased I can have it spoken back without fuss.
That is 8.29
